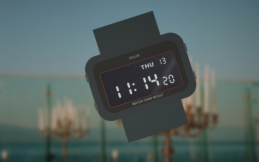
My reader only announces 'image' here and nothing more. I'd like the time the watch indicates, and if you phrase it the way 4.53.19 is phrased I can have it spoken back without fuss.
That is 11.14.20
